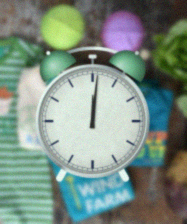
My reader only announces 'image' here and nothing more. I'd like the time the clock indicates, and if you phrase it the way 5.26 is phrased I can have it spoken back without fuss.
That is 12.01
